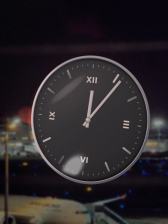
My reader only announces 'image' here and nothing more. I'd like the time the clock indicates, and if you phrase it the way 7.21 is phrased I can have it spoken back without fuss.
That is 12.06
